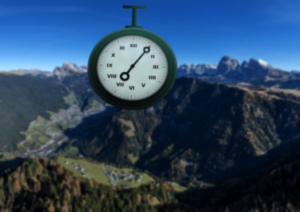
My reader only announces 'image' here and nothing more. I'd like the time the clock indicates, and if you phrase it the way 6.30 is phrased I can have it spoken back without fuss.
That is 7.06
